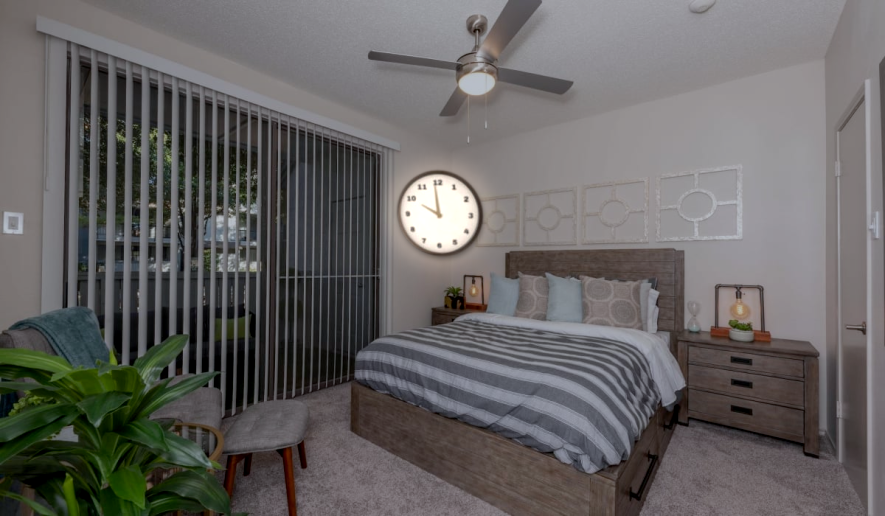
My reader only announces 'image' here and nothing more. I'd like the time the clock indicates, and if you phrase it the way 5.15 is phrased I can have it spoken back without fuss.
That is 9.59
